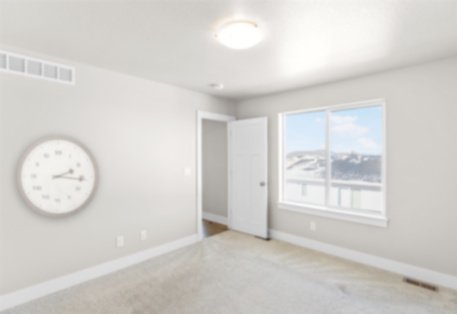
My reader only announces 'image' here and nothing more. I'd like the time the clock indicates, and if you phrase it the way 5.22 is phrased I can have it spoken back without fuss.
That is 2.16
